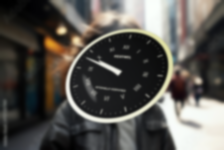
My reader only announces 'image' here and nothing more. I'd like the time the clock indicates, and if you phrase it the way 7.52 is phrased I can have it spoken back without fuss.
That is 9.48
